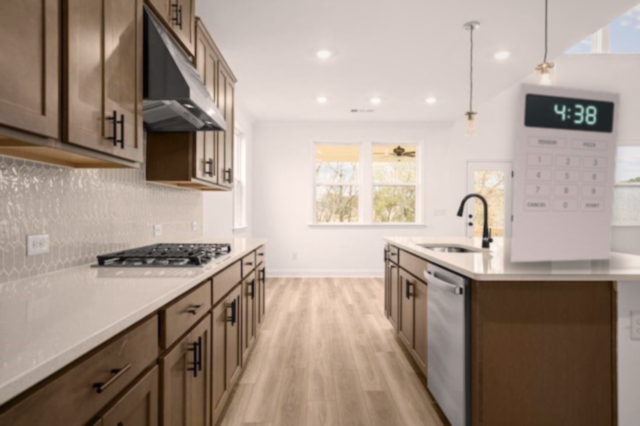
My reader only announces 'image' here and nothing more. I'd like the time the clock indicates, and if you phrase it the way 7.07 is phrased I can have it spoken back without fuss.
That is 4.38
